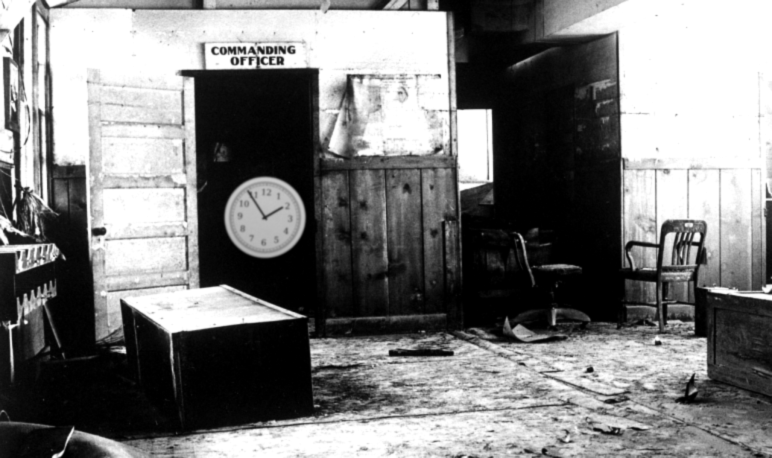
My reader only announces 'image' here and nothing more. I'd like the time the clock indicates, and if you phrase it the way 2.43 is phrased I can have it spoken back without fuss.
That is 1.54
